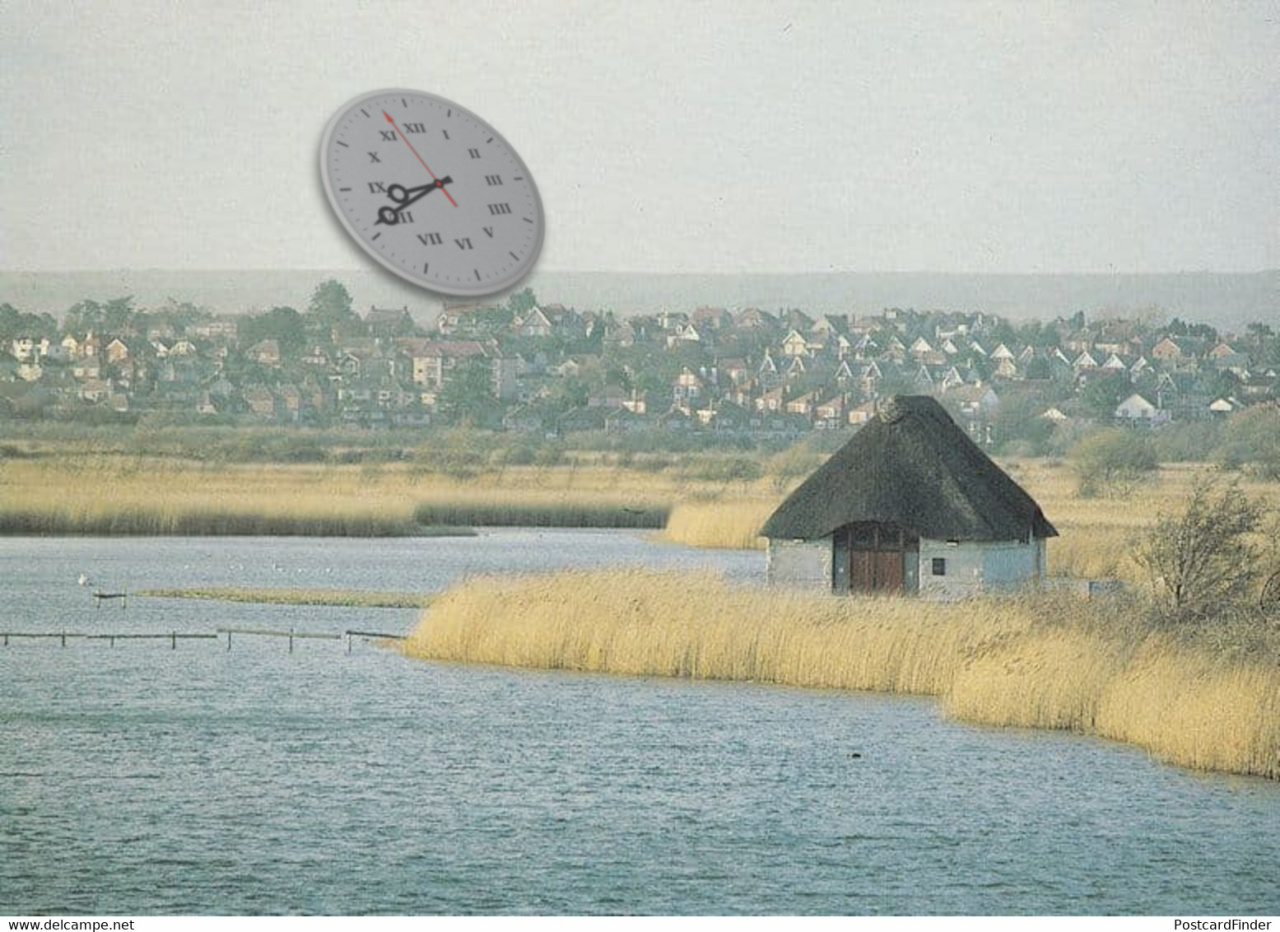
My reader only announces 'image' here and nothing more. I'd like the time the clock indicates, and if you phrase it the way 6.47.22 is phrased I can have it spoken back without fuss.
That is 8.40.57
